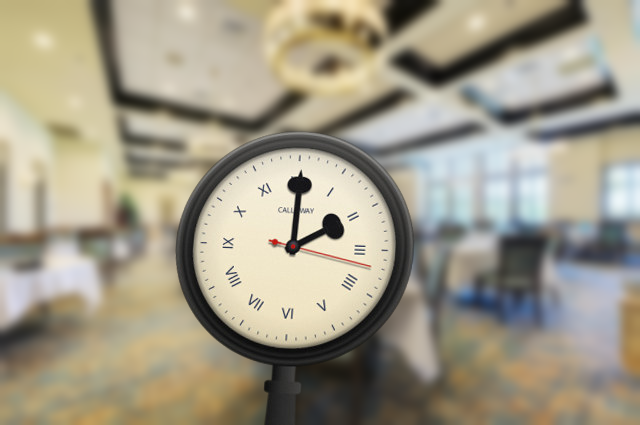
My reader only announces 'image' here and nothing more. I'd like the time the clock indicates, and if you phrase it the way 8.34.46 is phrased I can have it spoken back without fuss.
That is 2.00.17
